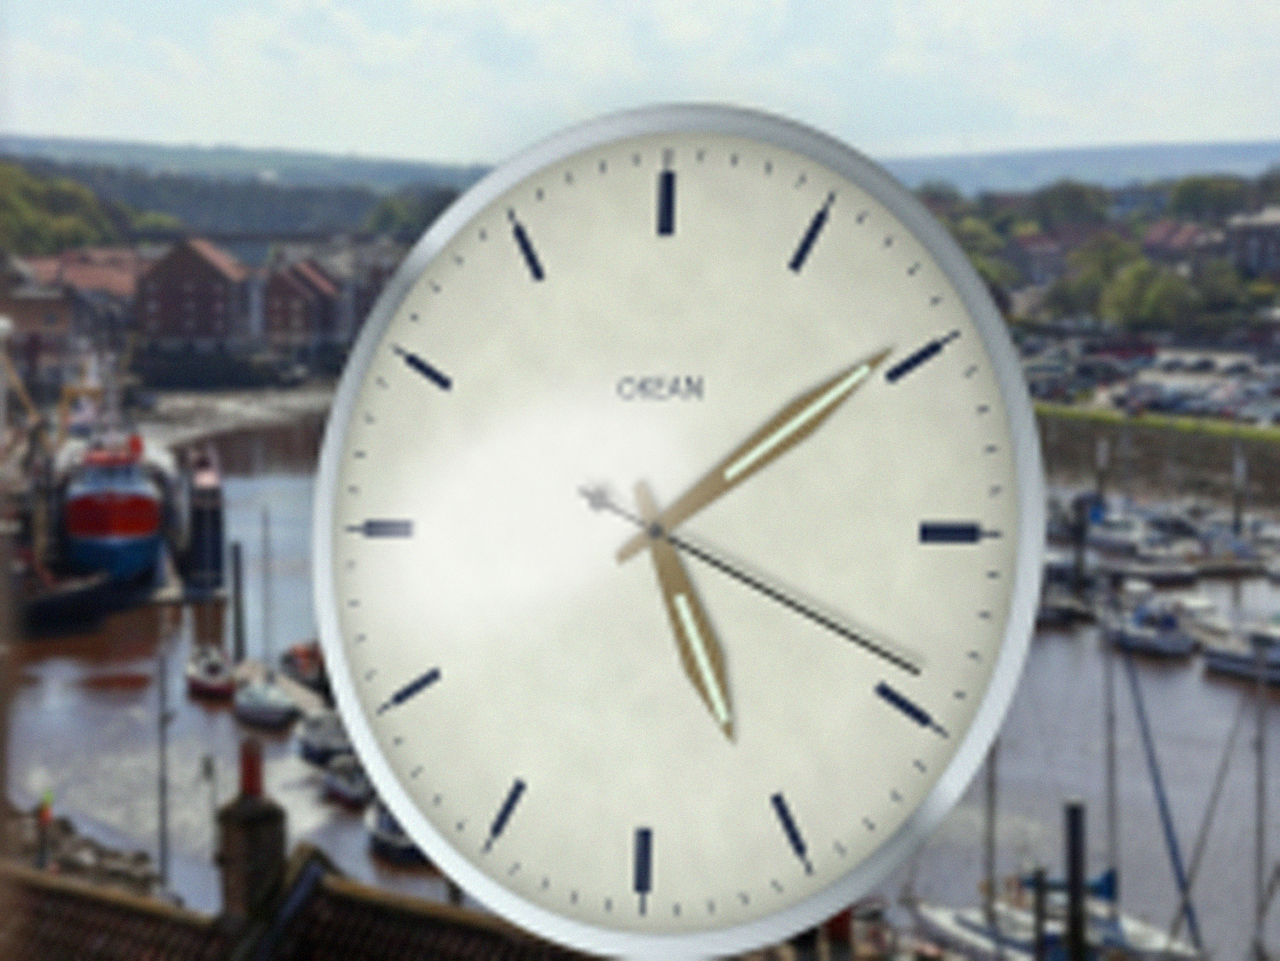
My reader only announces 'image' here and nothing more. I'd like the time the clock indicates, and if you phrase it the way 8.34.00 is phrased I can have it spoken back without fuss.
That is 5.09.19
